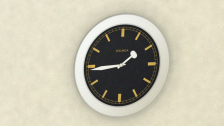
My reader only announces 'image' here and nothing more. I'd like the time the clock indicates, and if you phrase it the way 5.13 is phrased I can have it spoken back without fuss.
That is 1.44
